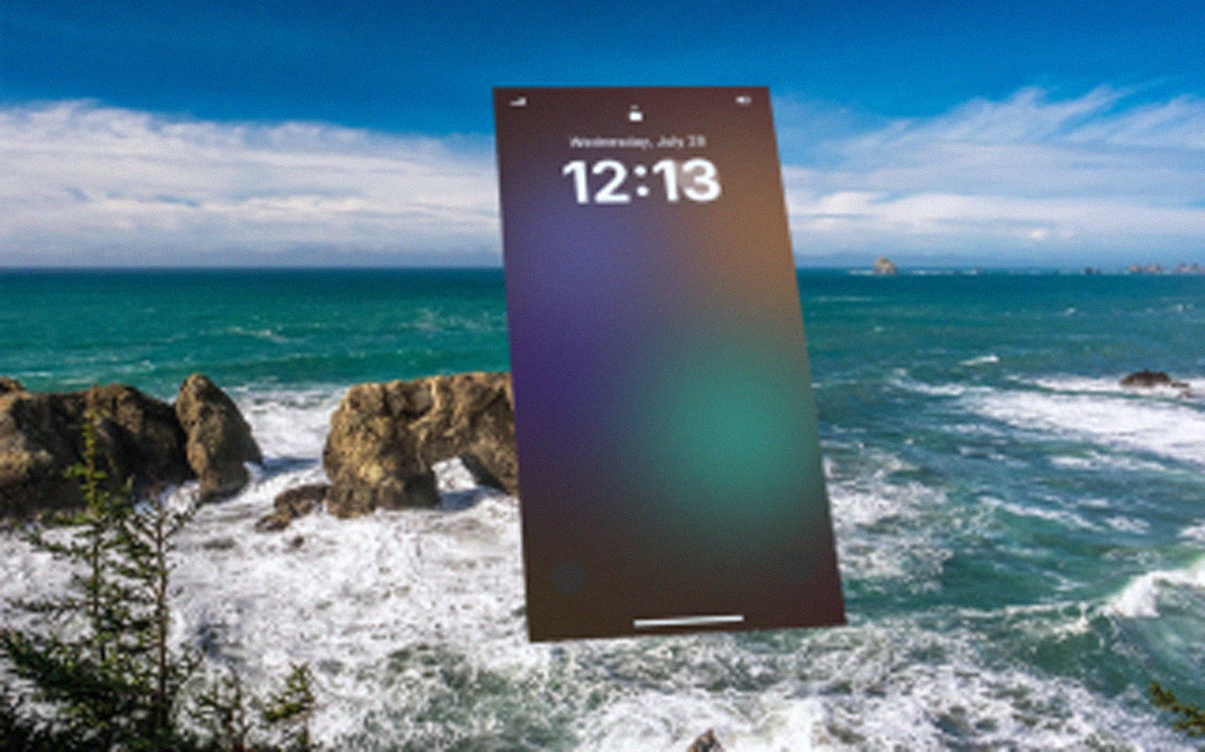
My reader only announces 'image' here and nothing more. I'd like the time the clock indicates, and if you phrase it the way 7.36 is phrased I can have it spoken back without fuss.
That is 12.13
